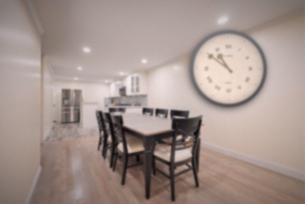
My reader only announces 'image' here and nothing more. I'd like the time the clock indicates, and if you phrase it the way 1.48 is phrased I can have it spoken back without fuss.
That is 10.51
